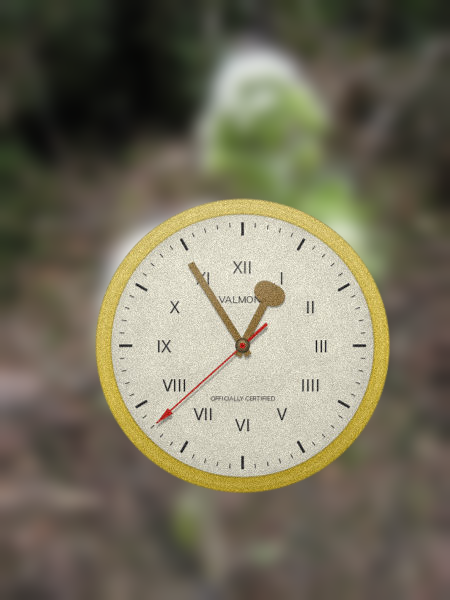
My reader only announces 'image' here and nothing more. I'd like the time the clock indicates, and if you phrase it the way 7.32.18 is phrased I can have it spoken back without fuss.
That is 12.54.38
